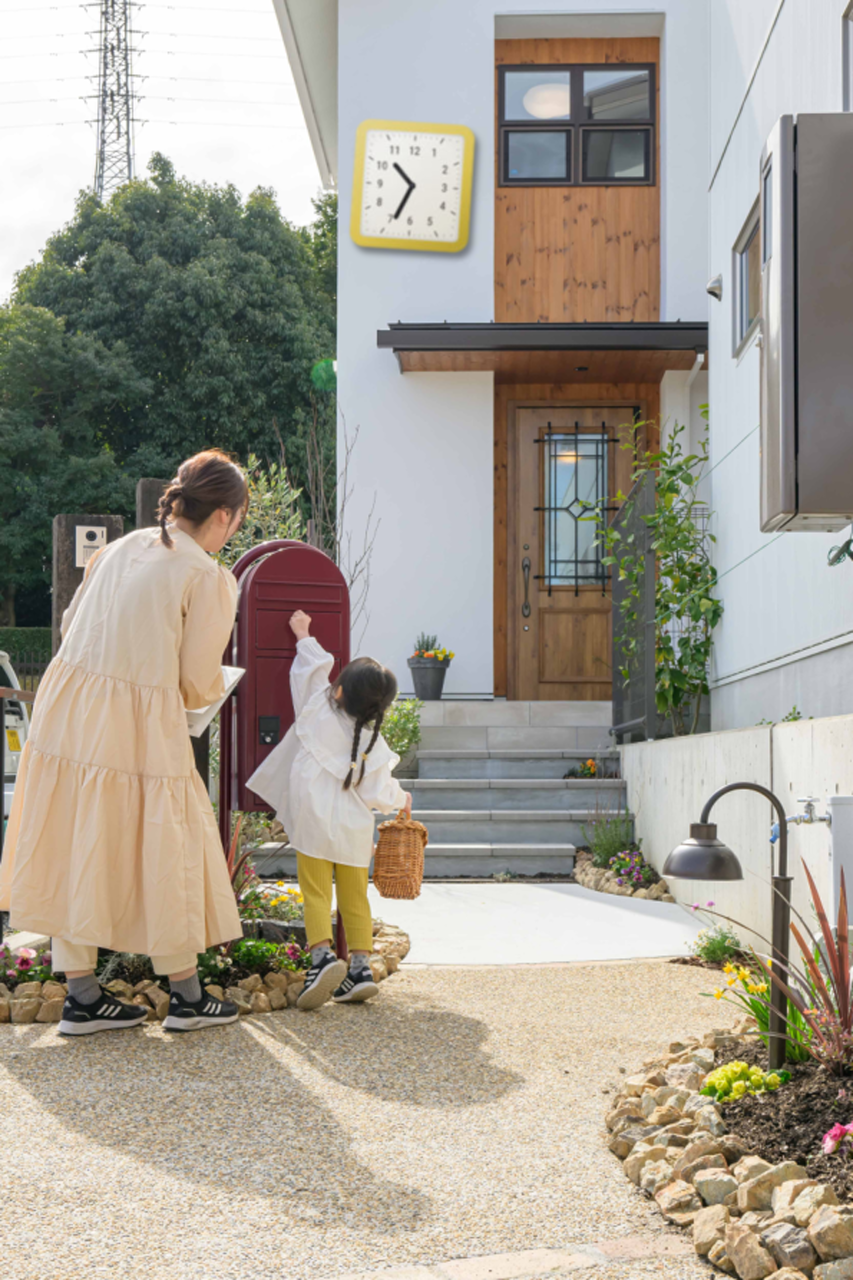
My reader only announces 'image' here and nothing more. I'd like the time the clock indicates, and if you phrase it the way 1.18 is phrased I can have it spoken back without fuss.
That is 10.34
